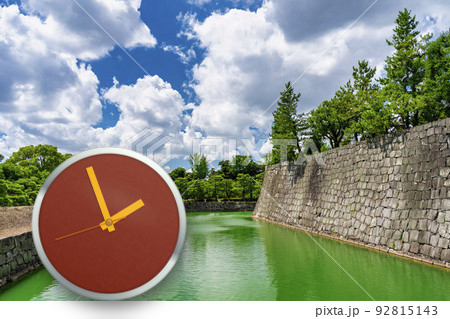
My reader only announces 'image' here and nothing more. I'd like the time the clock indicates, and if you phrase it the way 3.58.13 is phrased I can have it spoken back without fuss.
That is 1.56.42
